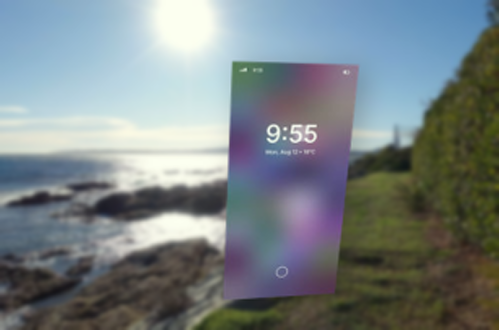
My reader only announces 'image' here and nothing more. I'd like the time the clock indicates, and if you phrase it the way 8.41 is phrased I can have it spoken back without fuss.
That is 9.55
